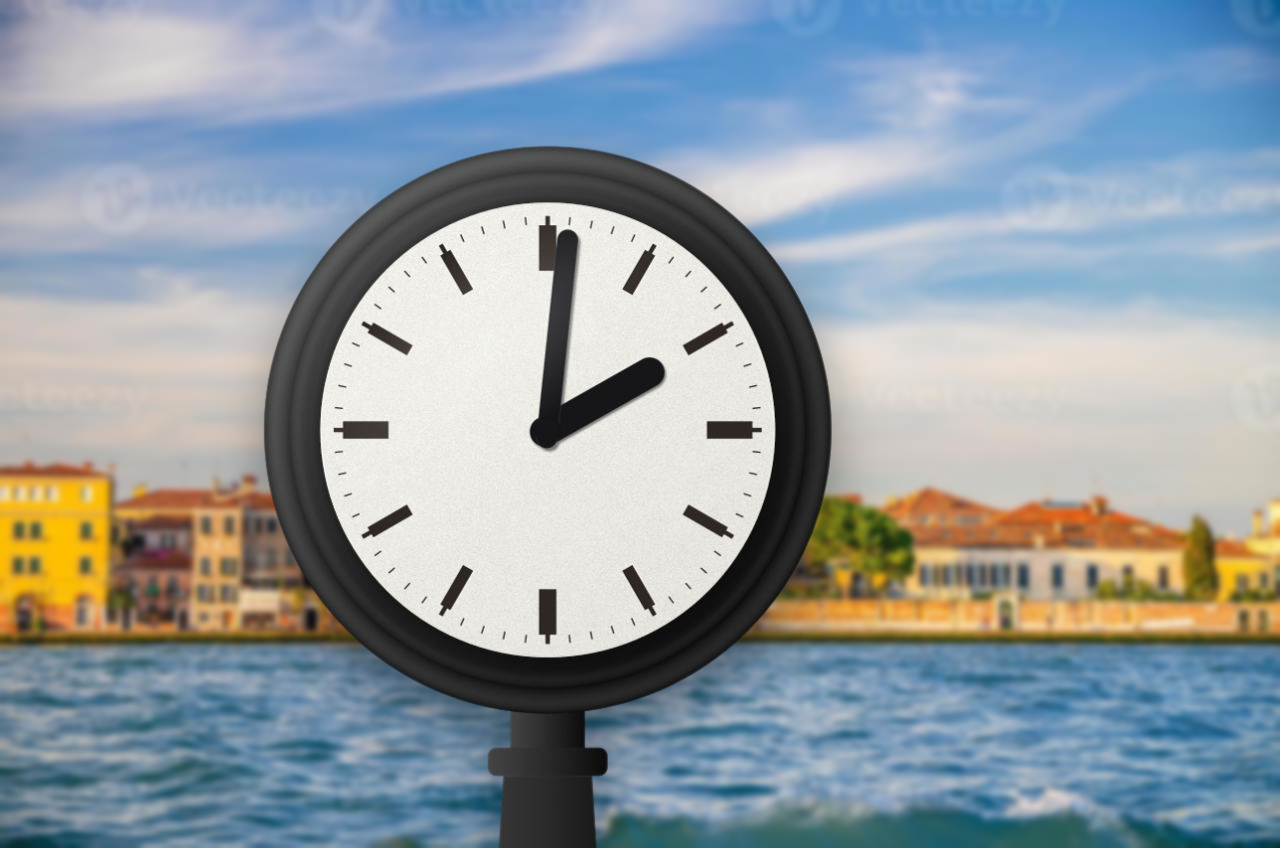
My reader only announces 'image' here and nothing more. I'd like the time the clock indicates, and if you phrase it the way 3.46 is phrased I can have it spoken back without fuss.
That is 2.01
